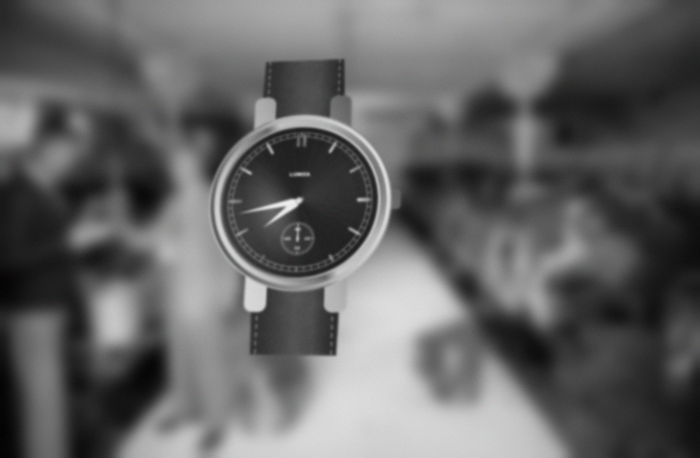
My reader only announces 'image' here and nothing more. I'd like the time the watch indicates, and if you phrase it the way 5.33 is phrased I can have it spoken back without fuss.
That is 7.43
